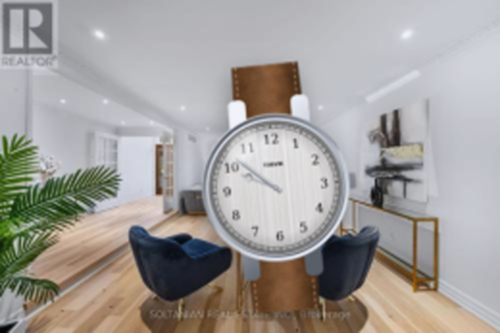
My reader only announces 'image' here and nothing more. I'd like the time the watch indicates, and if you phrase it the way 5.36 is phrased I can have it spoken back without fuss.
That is 9.52
